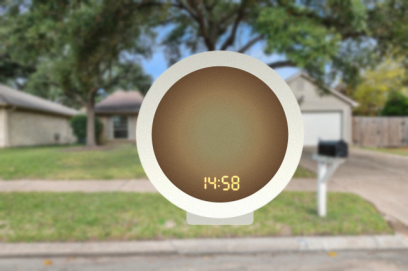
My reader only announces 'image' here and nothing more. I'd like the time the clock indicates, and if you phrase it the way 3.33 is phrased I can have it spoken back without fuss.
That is 14.58
